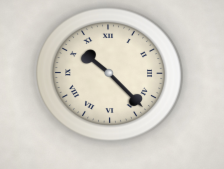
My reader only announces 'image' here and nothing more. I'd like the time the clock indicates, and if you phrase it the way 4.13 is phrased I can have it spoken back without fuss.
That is 10.23
